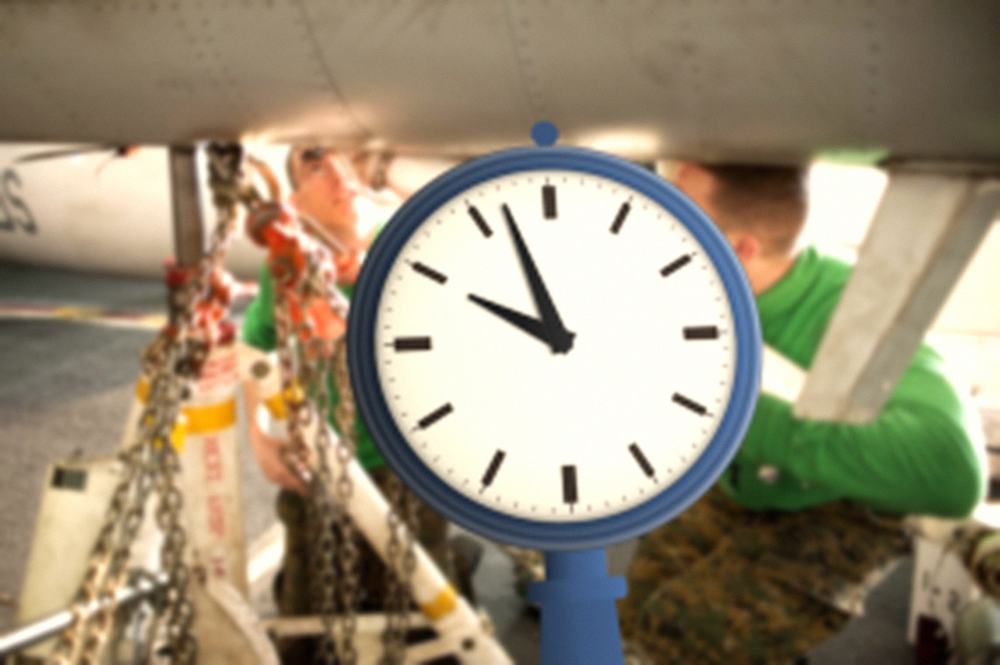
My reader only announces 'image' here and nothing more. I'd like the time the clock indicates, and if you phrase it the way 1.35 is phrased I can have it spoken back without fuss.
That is 9.57
